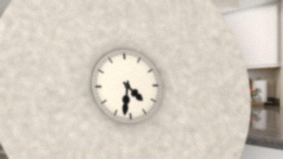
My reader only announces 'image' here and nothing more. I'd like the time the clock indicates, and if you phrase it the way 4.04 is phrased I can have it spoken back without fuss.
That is 4.32
